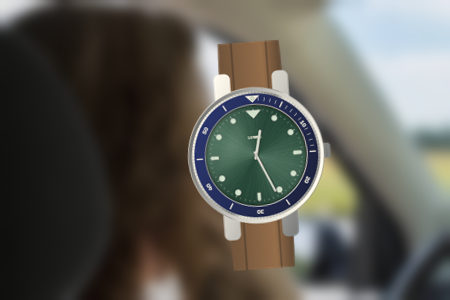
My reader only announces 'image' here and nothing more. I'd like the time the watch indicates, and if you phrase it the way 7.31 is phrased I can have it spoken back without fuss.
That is 12.26
